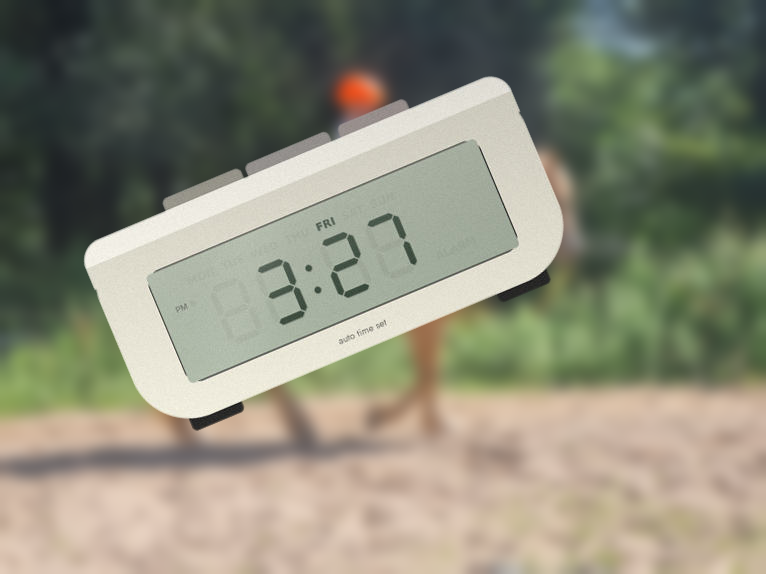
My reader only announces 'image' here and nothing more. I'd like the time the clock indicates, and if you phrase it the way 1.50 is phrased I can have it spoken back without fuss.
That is 3.27
